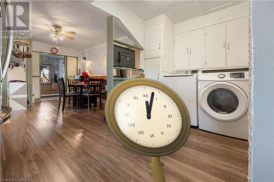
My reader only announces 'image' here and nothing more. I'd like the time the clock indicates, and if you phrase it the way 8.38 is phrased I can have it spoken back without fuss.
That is 12.03
